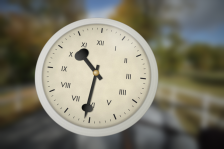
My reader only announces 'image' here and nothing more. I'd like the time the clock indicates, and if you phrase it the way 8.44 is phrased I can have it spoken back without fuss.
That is 10.31
